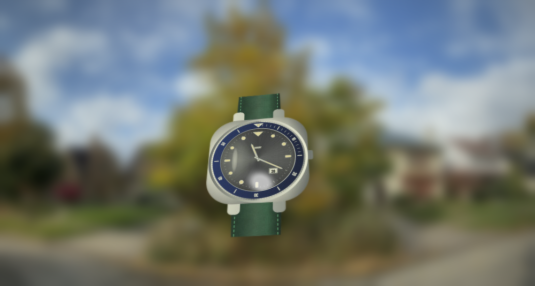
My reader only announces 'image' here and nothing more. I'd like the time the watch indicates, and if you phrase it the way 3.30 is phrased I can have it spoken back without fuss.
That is 11.20
